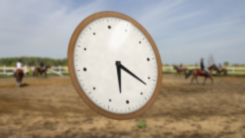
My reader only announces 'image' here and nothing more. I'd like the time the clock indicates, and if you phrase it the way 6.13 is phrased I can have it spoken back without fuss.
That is 6.22
